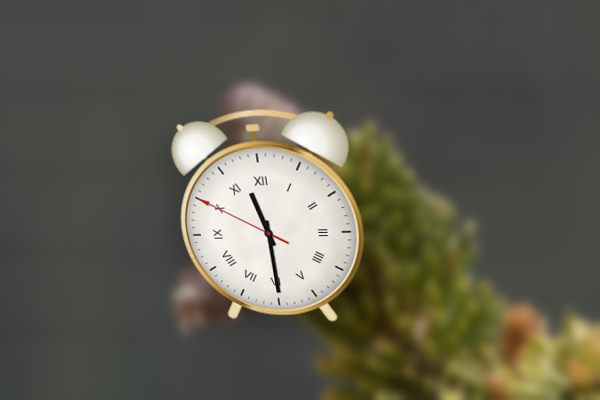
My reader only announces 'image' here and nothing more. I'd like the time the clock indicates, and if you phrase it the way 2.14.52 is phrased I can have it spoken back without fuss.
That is 11.29.50
